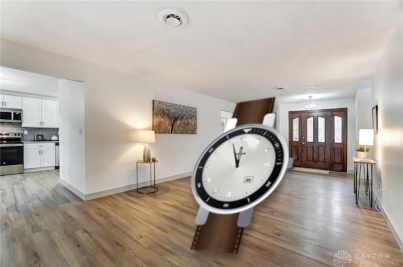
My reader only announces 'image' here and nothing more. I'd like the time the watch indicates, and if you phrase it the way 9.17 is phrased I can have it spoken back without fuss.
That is 11.56
